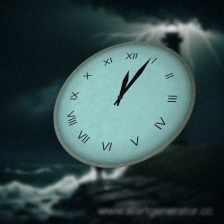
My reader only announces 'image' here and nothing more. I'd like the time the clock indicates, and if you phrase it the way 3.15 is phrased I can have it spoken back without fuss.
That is 12.04
